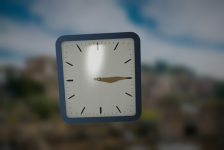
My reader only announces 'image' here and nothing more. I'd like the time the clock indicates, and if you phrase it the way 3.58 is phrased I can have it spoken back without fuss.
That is 3.15
